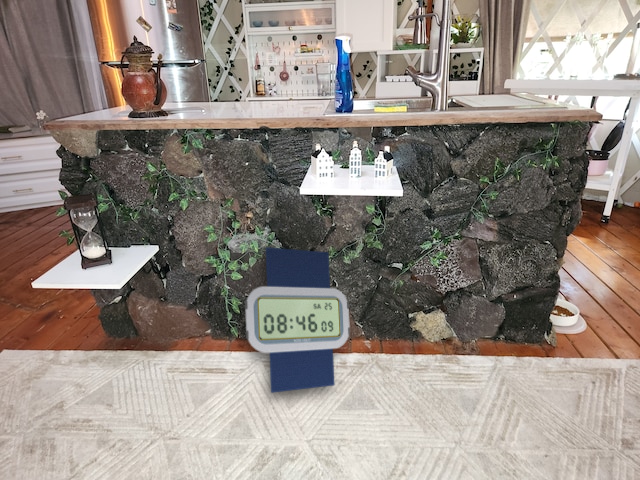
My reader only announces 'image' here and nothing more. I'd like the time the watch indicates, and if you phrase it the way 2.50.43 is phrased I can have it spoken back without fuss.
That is 8.46.09
